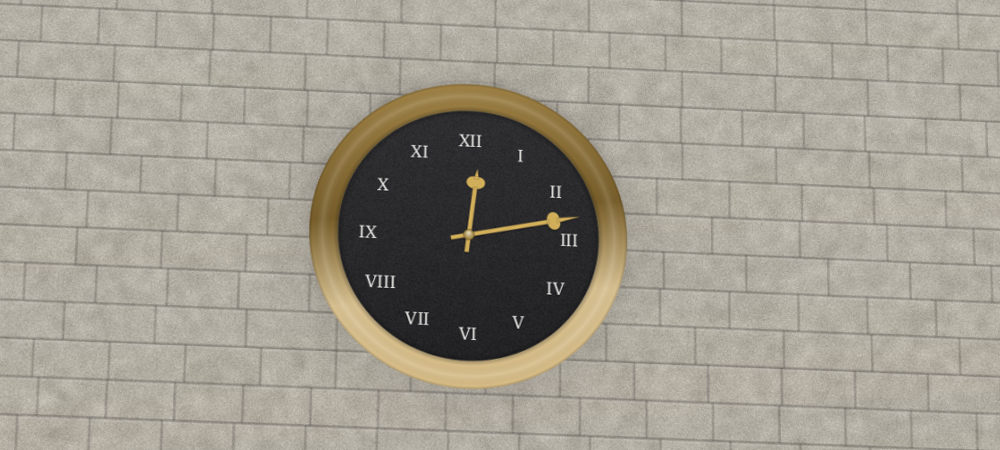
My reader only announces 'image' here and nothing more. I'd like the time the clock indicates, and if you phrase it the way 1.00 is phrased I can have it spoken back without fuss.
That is 12.13
